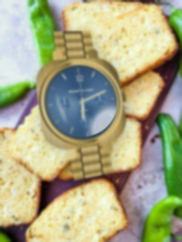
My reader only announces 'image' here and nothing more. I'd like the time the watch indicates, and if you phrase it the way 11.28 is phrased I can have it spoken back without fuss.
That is 6.12
